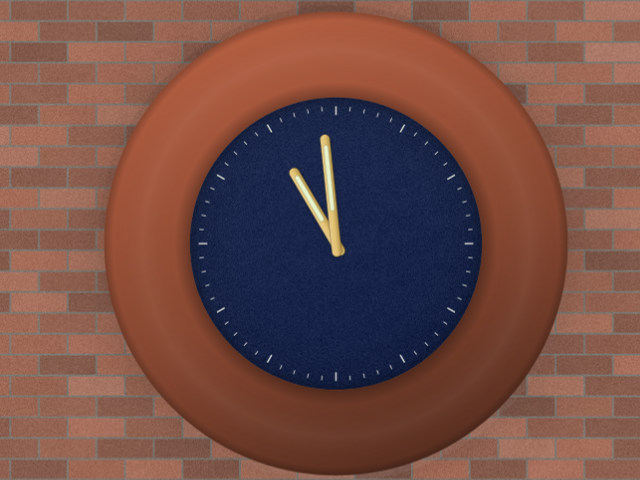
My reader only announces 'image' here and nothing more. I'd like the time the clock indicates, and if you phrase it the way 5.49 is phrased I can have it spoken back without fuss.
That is 10.59
